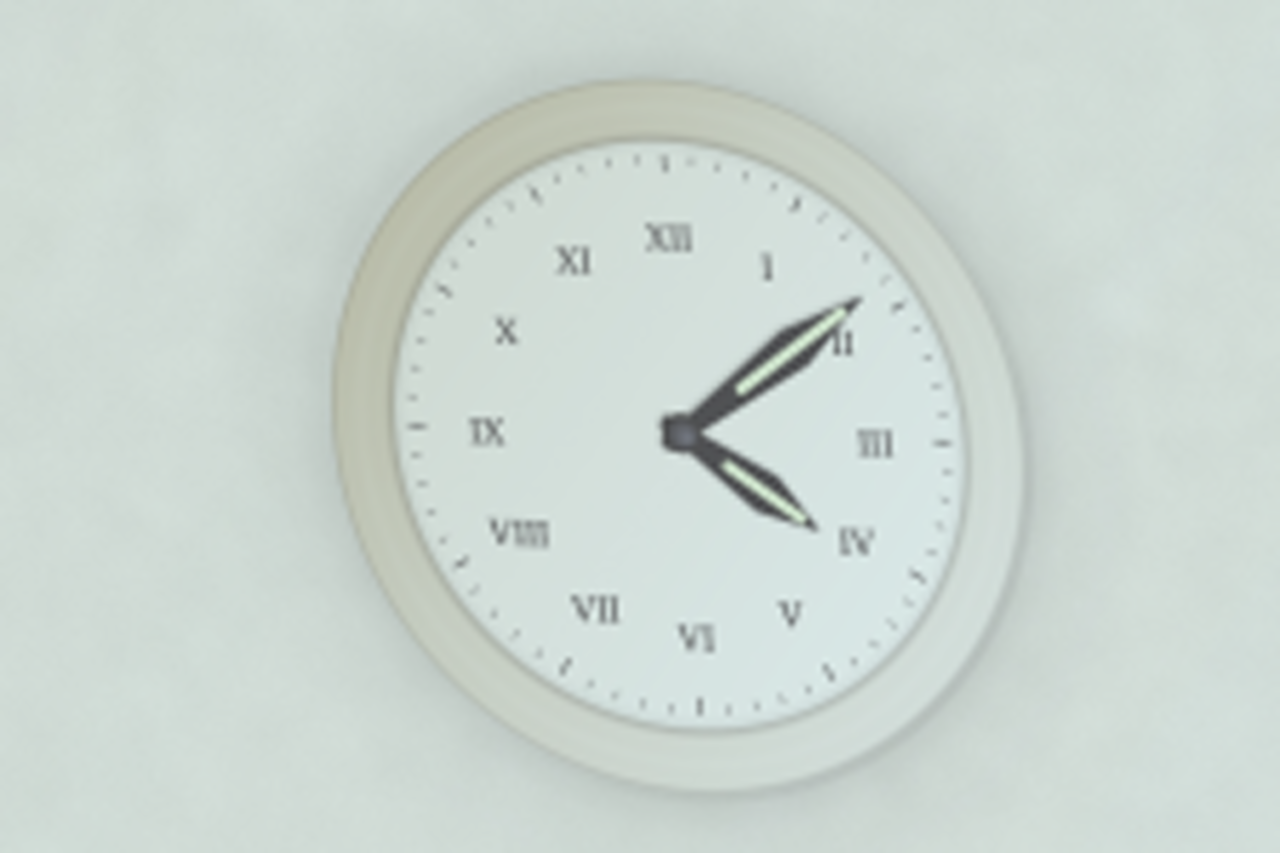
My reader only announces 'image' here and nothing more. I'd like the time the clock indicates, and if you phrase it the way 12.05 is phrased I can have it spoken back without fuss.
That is 4.09
